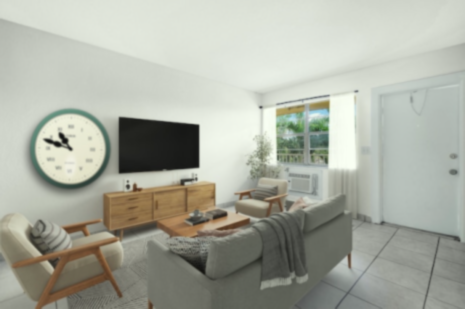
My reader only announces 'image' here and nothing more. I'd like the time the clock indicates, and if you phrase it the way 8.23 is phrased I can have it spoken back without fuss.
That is 10.48
